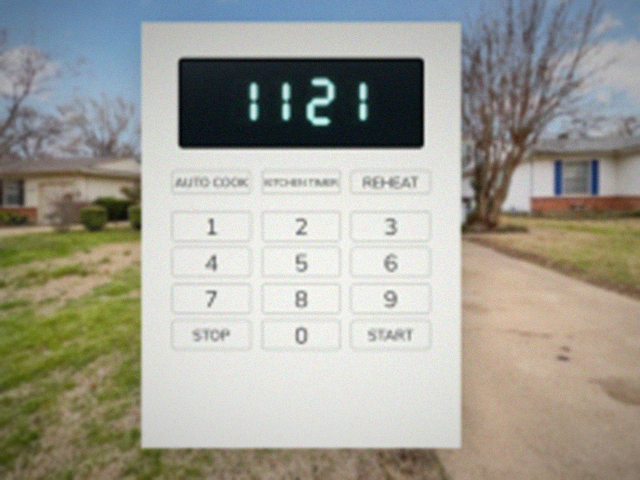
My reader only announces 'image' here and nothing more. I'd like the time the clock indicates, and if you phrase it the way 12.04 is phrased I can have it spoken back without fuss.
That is 11.21
